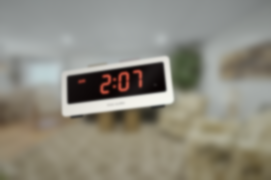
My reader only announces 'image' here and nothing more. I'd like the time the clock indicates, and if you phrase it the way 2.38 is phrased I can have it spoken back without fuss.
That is 2.07
